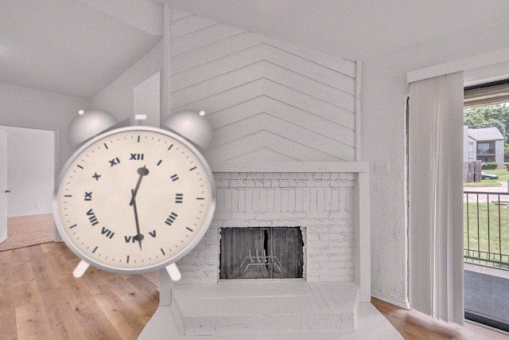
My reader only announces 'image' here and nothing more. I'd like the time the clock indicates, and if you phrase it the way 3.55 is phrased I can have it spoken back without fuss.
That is 12.28
